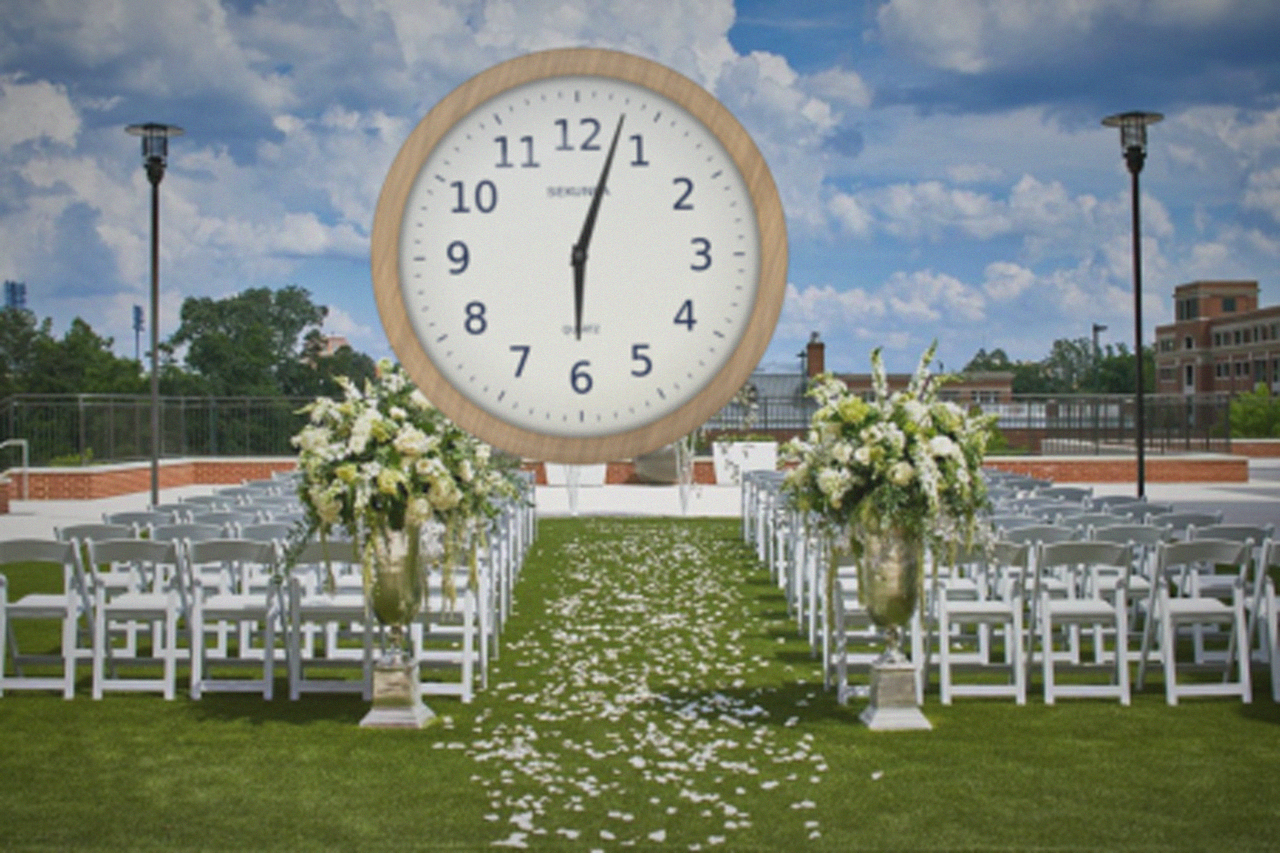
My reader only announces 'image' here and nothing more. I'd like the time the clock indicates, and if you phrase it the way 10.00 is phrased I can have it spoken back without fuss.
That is 6.03
